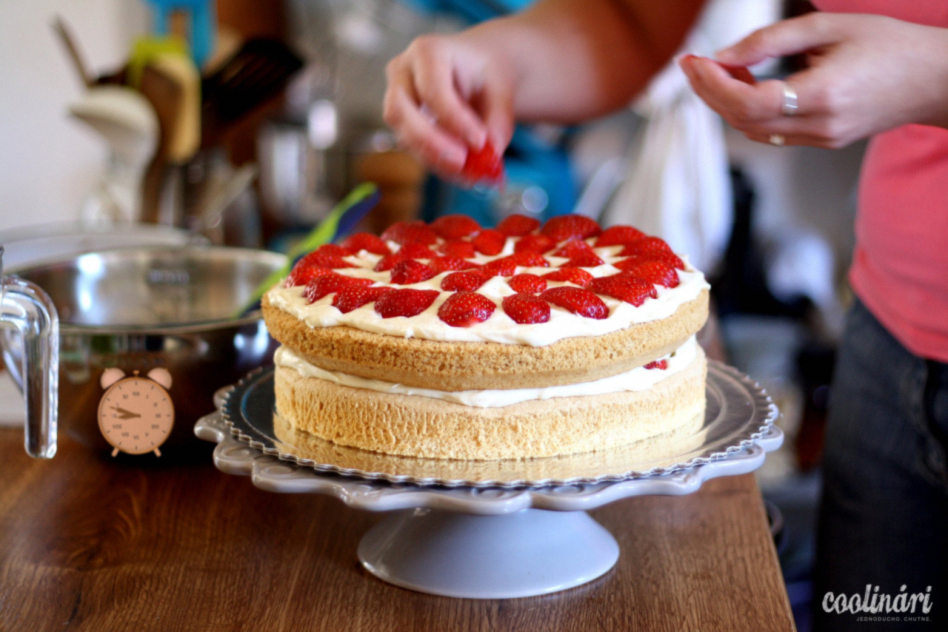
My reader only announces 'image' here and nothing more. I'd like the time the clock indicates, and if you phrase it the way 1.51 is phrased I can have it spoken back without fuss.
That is 8.48
